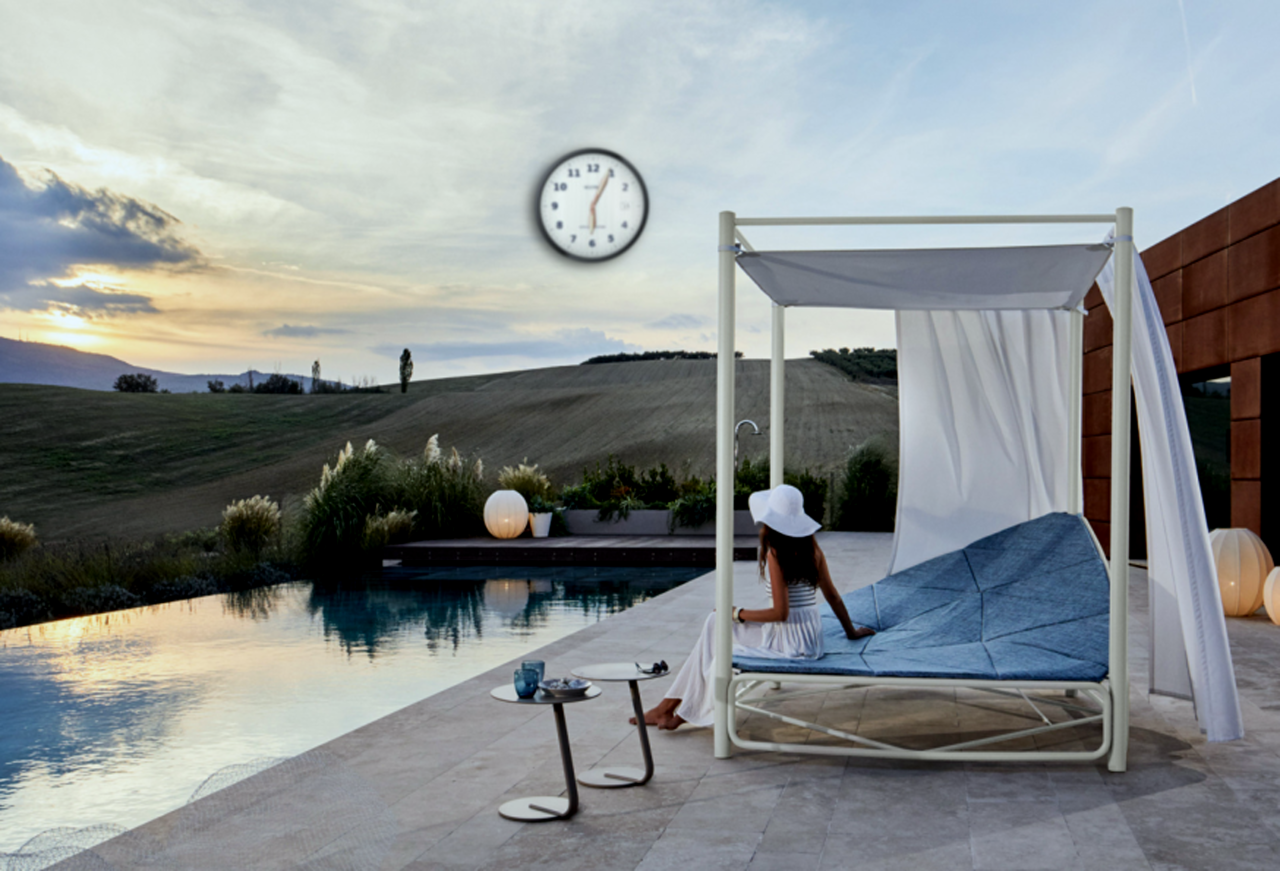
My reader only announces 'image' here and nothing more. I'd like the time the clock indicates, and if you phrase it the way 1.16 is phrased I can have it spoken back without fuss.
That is 6.04
